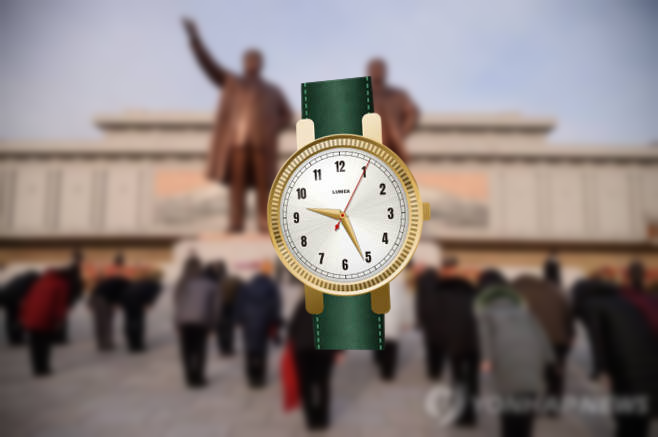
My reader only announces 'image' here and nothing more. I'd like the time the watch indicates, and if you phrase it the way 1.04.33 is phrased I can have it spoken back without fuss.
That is 9.26.05
